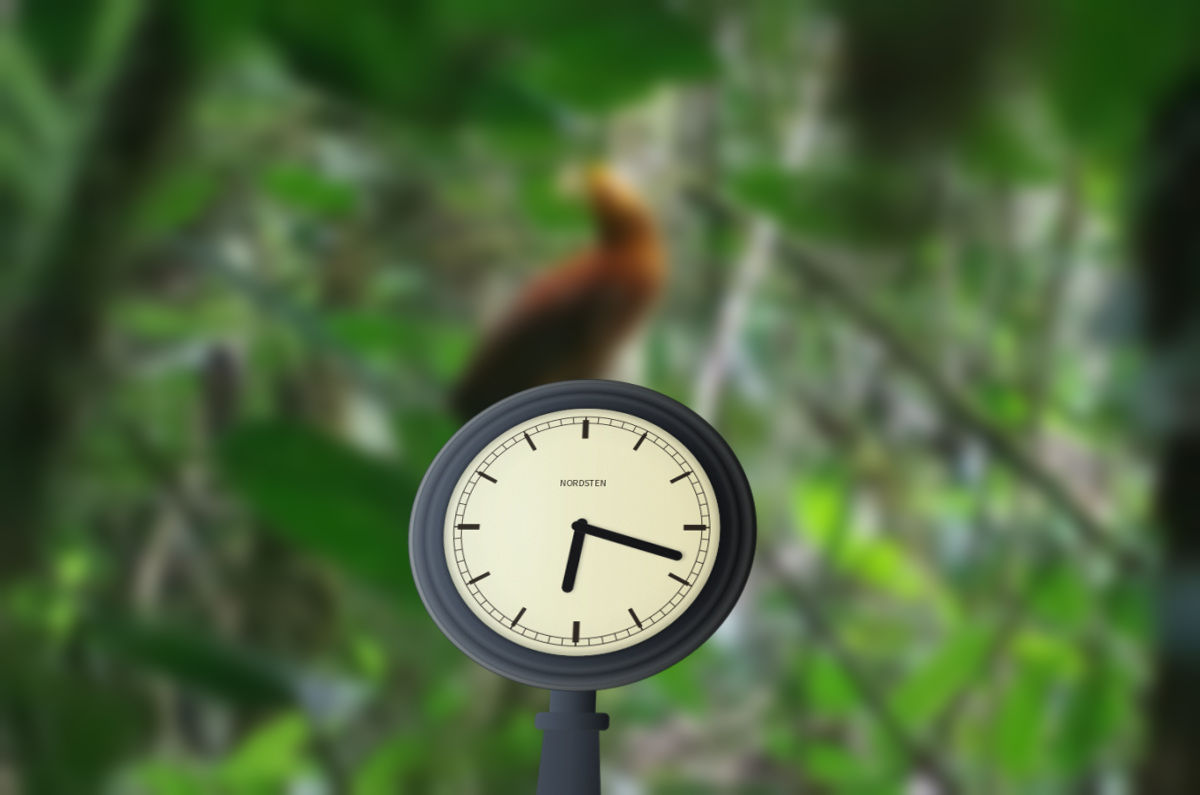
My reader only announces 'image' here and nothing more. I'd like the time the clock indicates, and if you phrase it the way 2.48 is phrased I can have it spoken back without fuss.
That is 6.18
